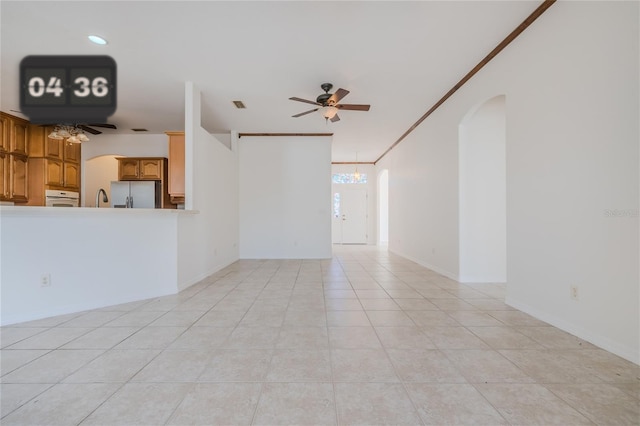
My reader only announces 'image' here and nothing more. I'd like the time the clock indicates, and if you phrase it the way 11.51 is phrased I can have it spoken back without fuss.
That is 4.36
